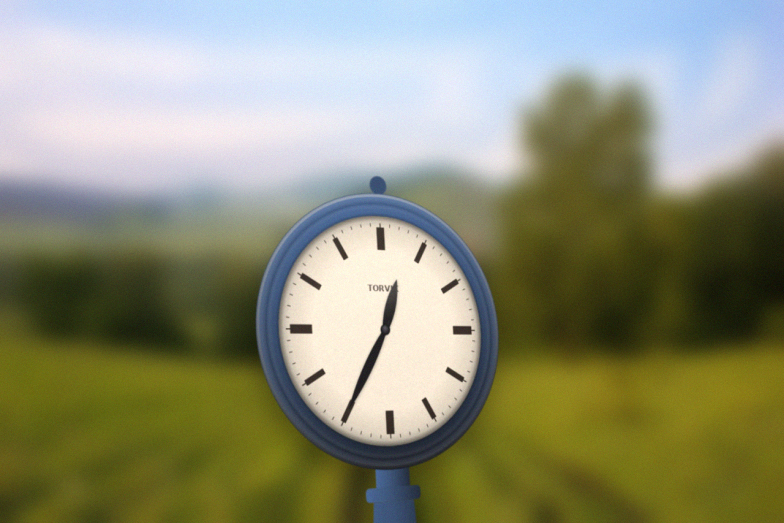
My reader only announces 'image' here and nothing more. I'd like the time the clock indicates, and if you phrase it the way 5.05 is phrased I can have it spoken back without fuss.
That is 12.35
